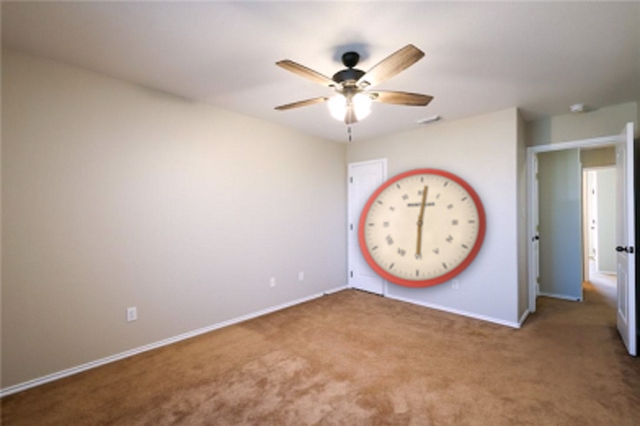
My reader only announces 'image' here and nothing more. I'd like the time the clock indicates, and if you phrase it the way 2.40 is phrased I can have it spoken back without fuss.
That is 6.01
